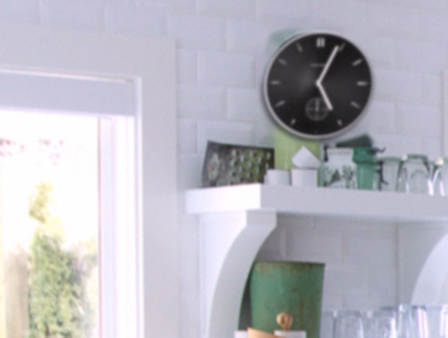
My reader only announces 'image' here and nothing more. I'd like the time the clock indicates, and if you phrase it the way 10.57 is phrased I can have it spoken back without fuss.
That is 5.04
